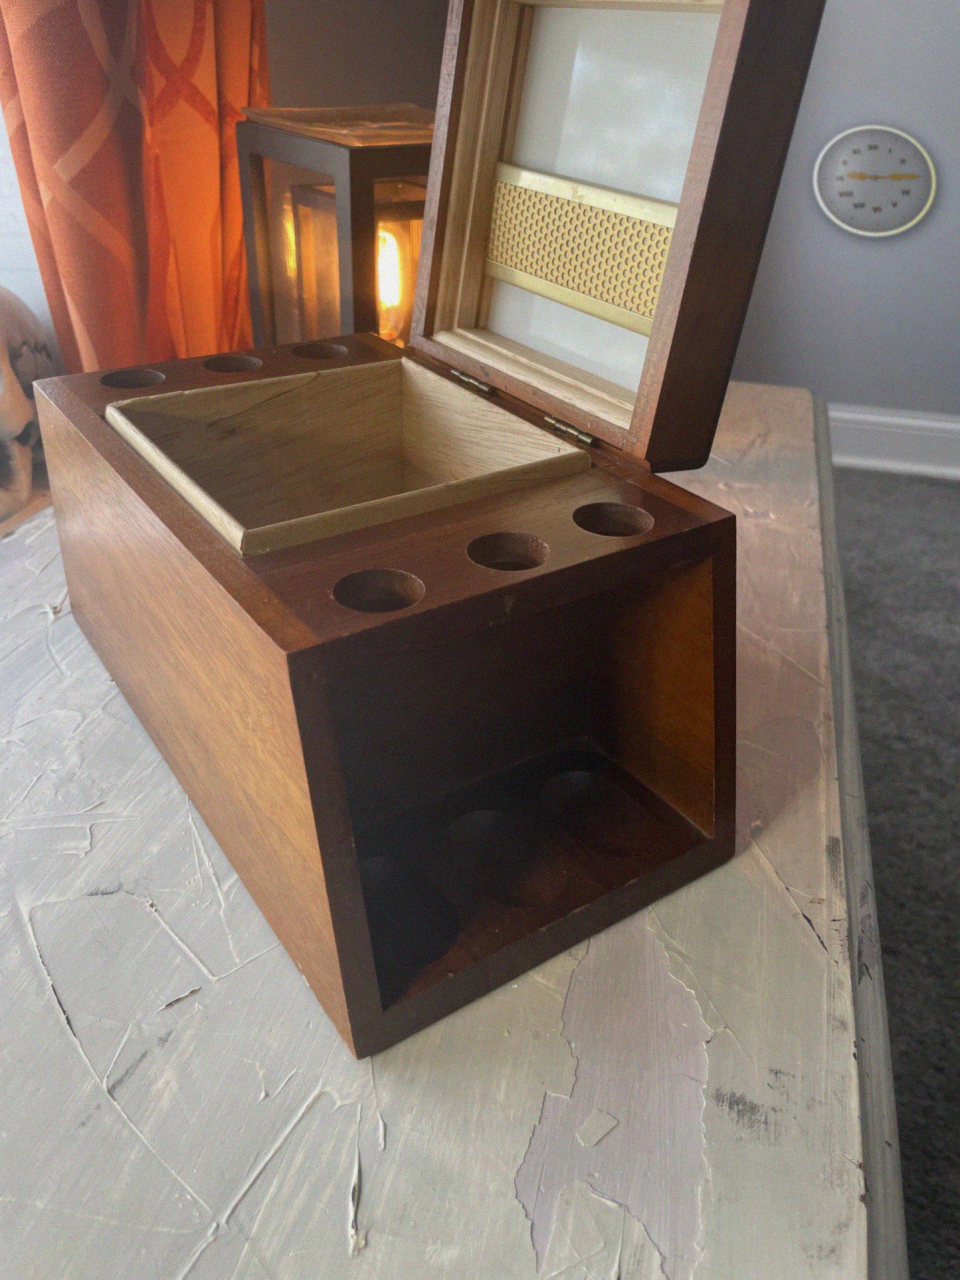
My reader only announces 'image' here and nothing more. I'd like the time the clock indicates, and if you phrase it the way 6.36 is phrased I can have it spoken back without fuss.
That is 9.15
